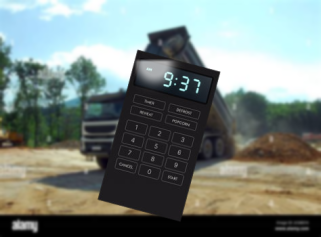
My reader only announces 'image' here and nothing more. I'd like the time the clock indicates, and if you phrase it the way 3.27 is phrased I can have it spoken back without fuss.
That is 9.37
